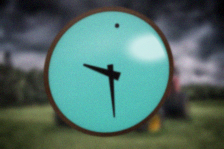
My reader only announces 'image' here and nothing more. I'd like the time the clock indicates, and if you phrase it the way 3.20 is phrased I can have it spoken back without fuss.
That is 9.28
